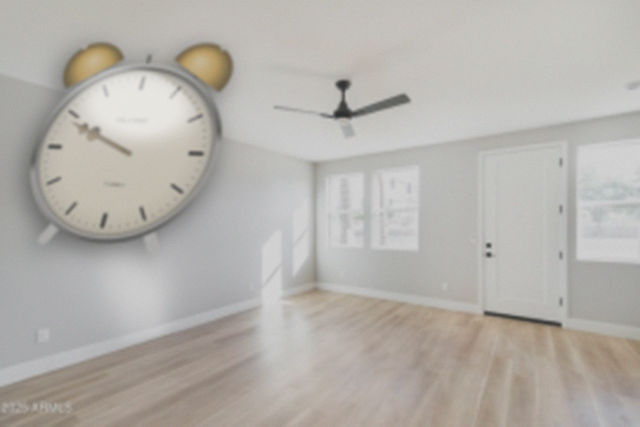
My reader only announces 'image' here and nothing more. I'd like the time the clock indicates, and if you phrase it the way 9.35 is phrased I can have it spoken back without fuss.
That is 9.49
